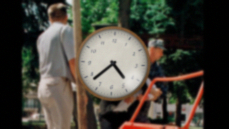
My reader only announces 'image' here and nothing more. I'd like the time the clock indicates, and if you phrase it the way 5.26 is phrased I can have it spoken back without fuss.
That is 4.38
